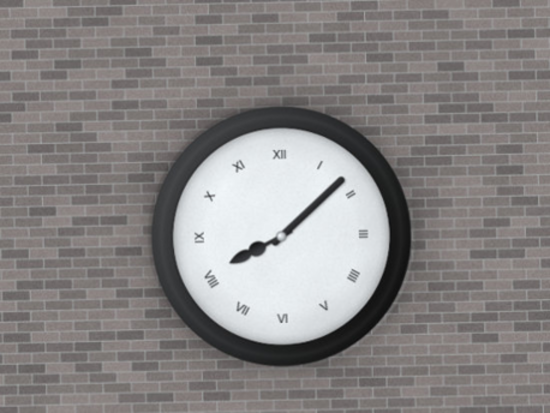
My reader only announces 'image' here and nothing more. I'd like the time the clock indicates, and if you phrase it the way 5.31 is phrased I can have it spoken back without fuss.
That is 8.08
